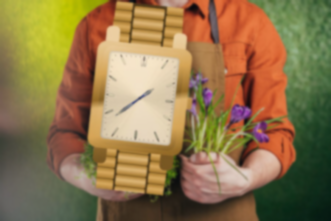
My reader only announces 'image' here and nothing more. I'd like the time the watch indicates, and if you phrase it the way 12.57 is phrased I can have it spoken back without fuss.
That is 1.38
